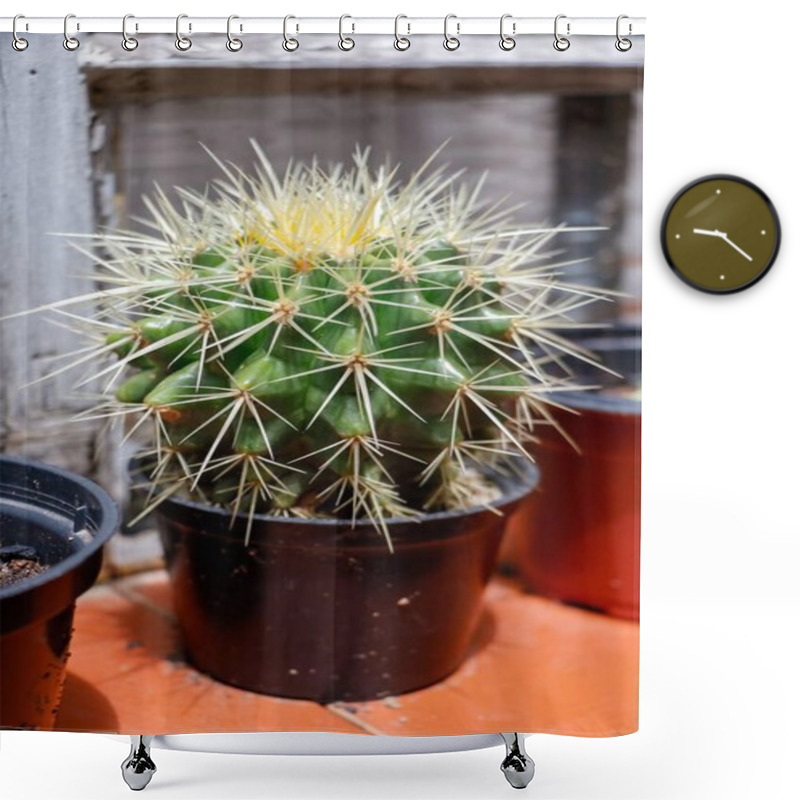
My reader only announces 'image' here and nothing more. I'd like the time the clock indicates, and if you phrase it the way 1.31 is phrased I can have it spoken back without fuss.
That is 9.22
